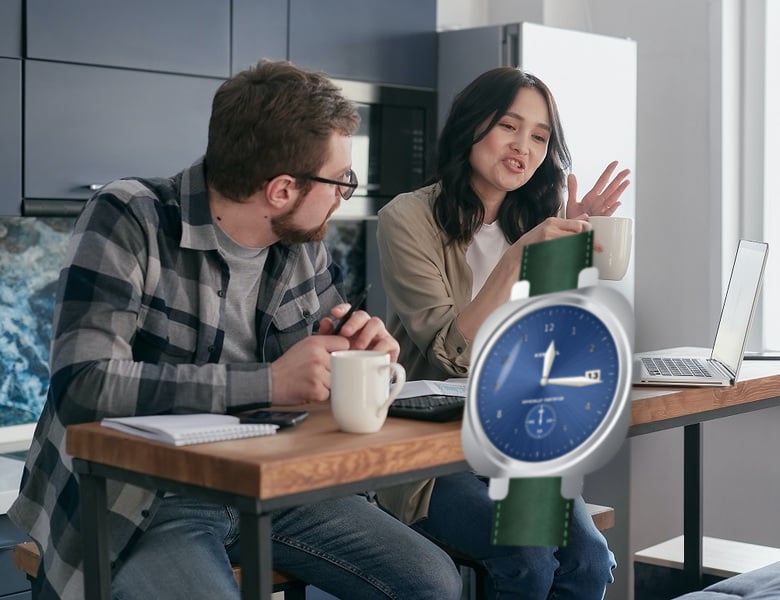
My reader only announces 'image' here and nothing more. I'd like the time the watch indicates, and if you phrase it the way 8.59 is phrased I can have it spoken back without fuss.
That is 12.16
